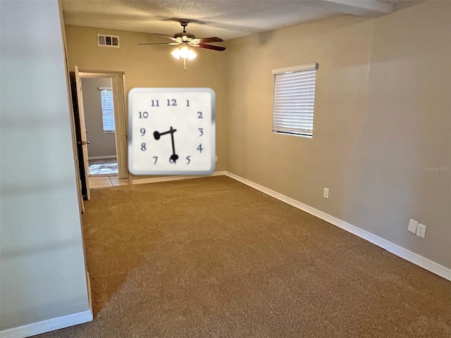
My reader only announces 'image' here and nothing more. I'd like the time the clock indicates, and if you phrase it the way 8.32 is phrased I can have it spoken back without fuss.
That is 8.29
